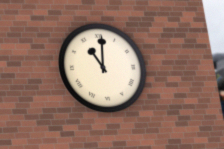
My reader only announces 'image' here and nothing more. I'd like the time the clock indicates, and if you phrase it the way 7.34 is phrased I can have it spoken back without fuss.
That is 11.01
